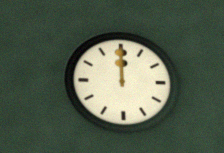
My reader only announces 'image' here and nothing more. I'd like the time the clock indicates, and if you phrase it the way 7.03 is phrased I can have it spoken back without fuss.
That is 12.00
